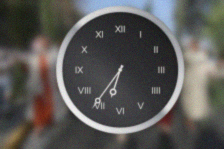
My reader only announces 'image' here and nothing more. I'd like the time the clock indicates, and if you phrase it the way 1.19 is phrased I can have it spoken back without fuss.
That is 6.36
